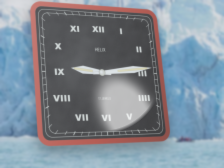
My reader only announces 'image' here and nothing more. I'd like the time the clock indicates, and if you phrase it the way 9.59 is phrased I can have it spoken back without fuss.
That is 9.14
